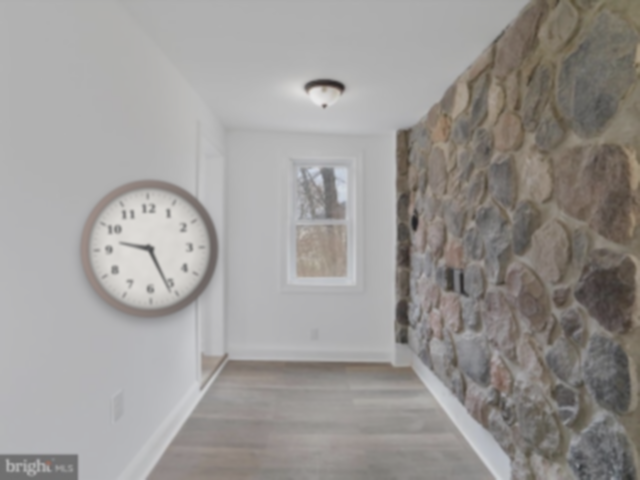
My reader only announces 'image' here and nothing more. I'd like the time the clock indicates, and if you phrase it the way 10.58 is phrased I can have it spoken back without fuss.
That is 9.26
